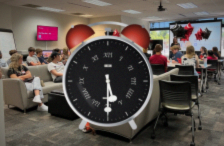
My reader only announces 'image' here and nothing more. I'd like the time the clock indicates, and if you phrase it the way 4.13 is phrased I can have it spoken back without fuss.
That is 5.30
